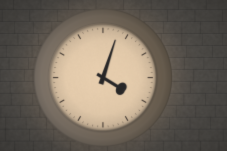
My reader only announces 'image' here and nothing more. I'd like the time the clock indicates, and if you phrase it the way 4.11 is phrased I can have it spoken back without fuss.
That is 4.03
